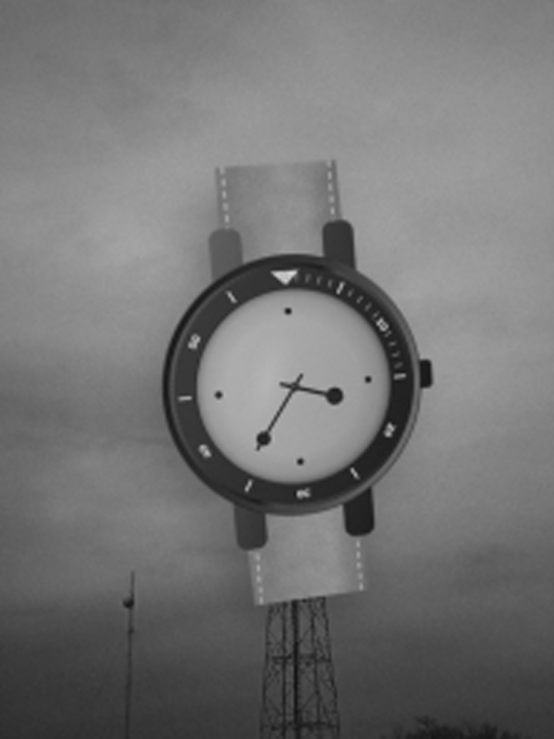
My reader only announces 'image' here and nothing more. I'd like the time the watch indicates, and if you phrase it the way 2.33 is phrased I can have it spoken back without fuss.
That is 3.36
